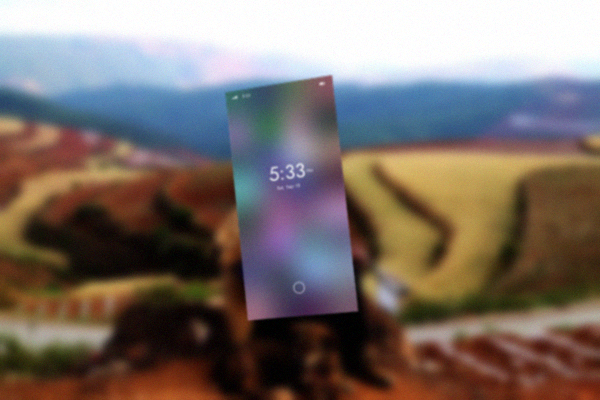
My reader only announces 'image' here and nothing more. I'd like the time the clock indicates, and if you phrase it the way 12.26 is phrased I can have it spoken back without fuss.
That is 5.33
